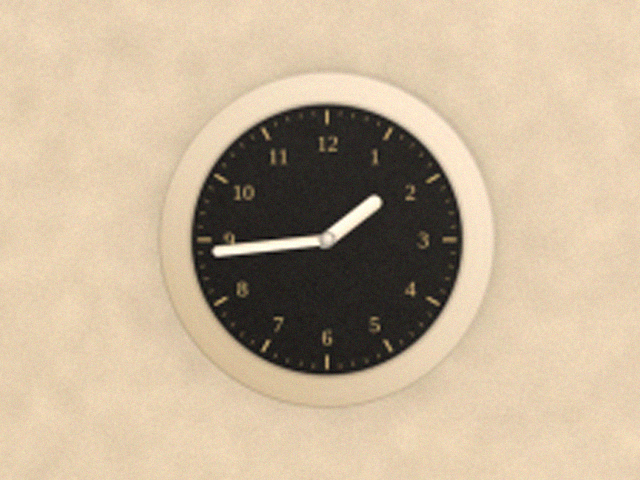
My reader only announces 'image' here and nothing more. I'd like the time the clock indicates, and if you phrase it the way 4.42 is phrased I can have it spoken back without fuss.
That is 1.44
